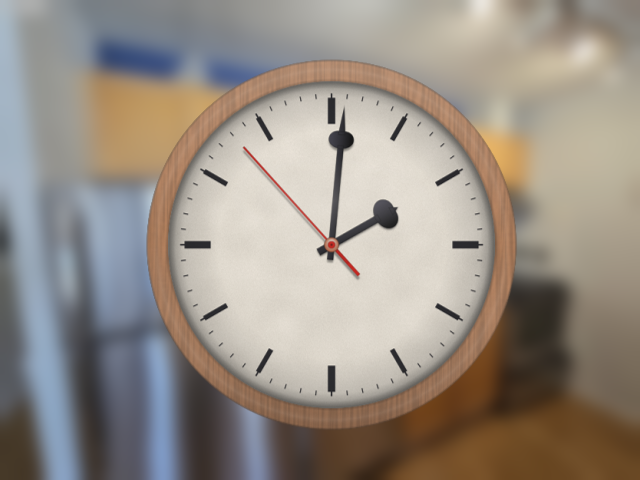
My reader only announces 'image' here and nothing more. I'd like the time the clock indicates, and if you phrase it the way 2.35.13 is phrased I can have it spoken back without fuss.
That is 2.00.53
